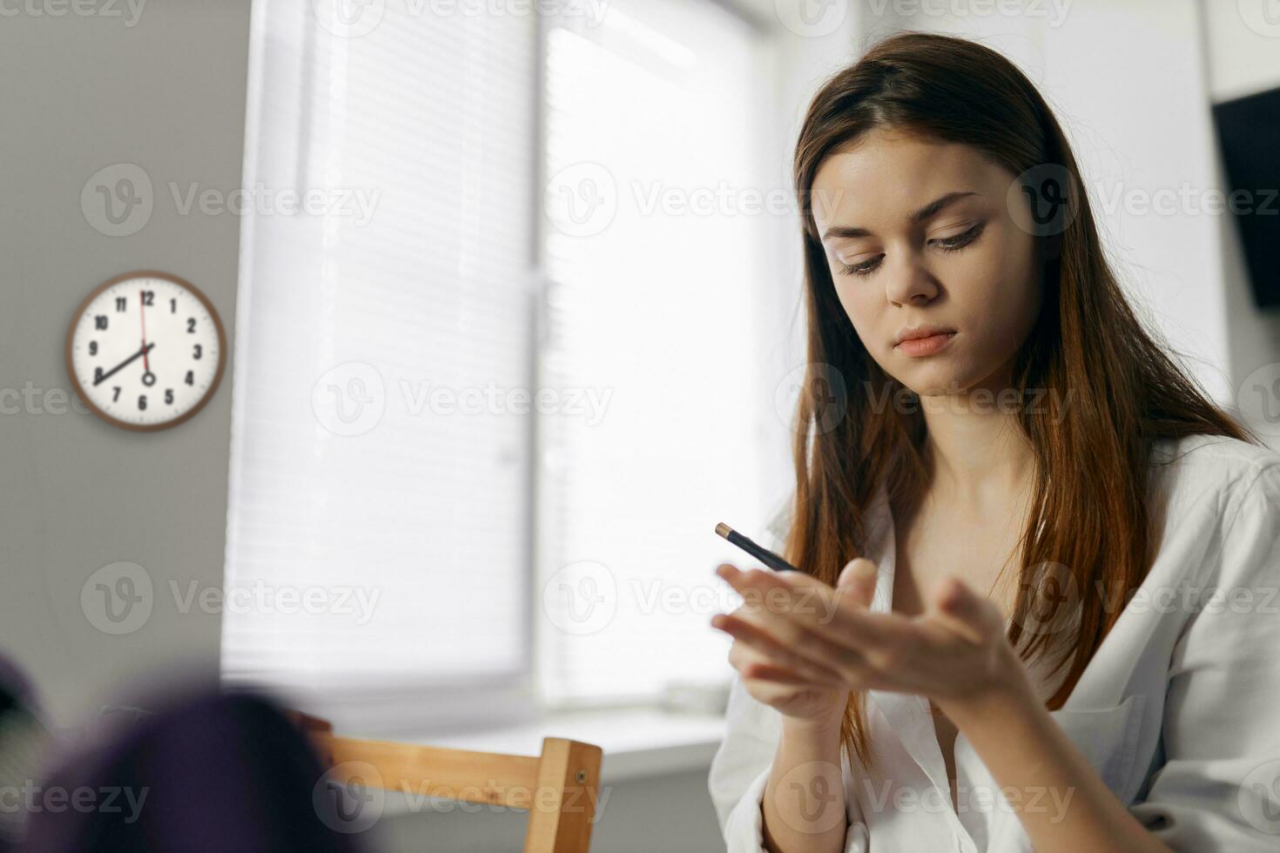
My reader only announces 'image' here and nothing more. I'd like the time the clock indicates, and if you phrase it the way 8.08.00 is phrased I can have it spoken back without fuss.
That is 5.38.59
